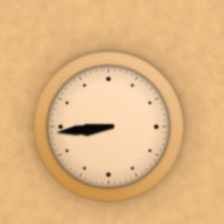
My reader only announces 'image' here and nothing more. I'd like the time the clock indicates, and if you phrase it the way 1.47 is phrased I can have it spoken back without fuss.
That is 8.44
